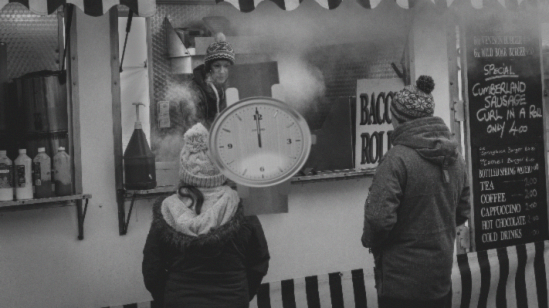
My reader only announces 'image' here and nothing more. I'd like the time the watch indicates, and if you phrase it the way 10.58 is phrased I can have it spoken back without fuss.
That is 12.00
